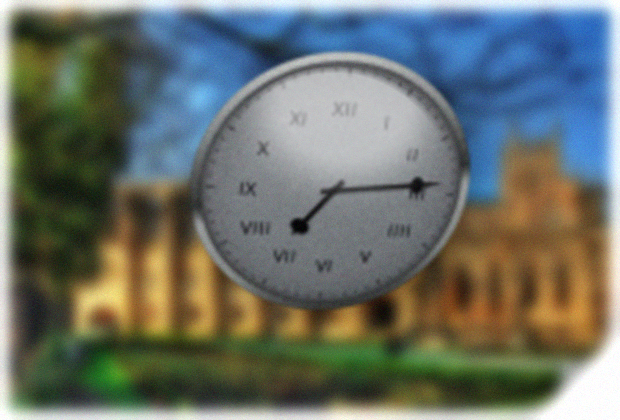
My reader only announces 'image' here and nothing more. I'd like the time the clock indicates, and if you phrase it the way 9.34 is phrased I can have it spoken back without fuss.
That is 7.14
